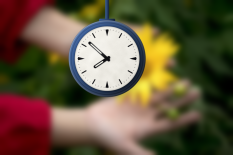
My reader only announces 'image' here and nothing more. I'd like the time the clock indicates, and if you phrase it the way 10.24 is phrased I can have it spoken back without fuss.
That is 7.52
